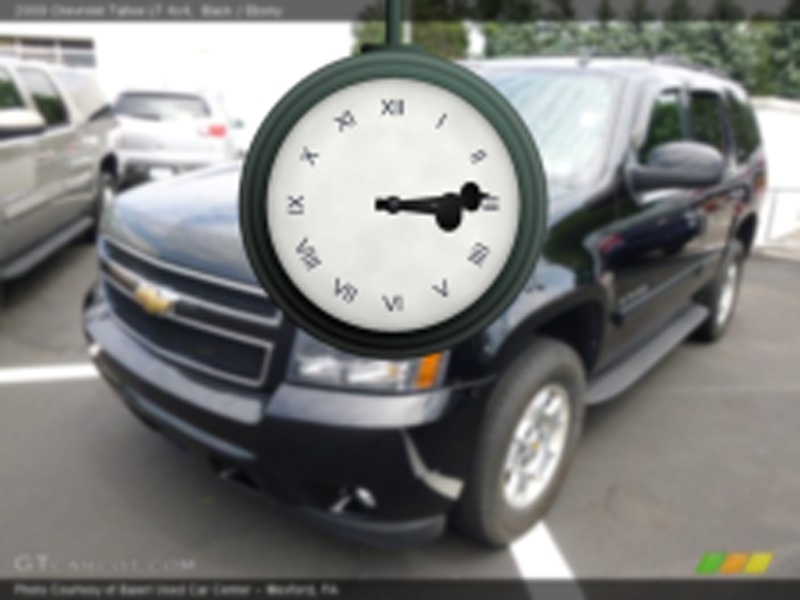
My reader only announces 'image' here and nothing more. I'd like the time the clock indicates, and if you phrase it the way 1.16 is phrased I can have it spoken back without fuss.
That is 3.14
